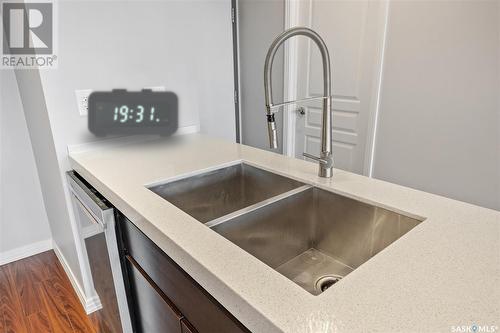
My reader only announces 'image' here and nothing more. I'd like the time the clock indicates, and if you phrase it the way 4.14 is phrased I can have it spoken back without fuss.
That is 19.31
